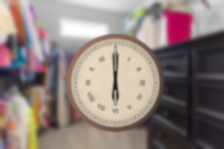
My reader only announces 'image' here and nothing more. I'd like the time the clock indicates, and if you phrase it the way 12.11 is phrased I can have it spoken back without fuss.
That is 6.00
